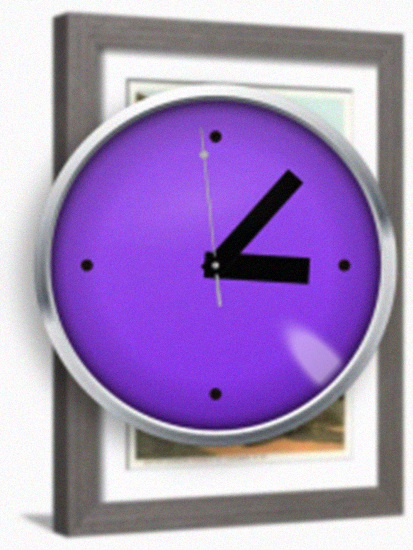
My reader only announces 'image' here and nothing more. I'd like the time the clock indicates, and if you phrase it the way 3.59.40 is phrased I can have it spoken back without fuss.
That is 3.06.59
